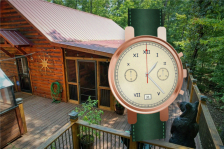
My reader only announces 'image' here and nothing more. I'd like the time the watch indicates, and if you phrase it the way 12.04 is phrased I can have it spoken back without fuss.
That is 1.23
